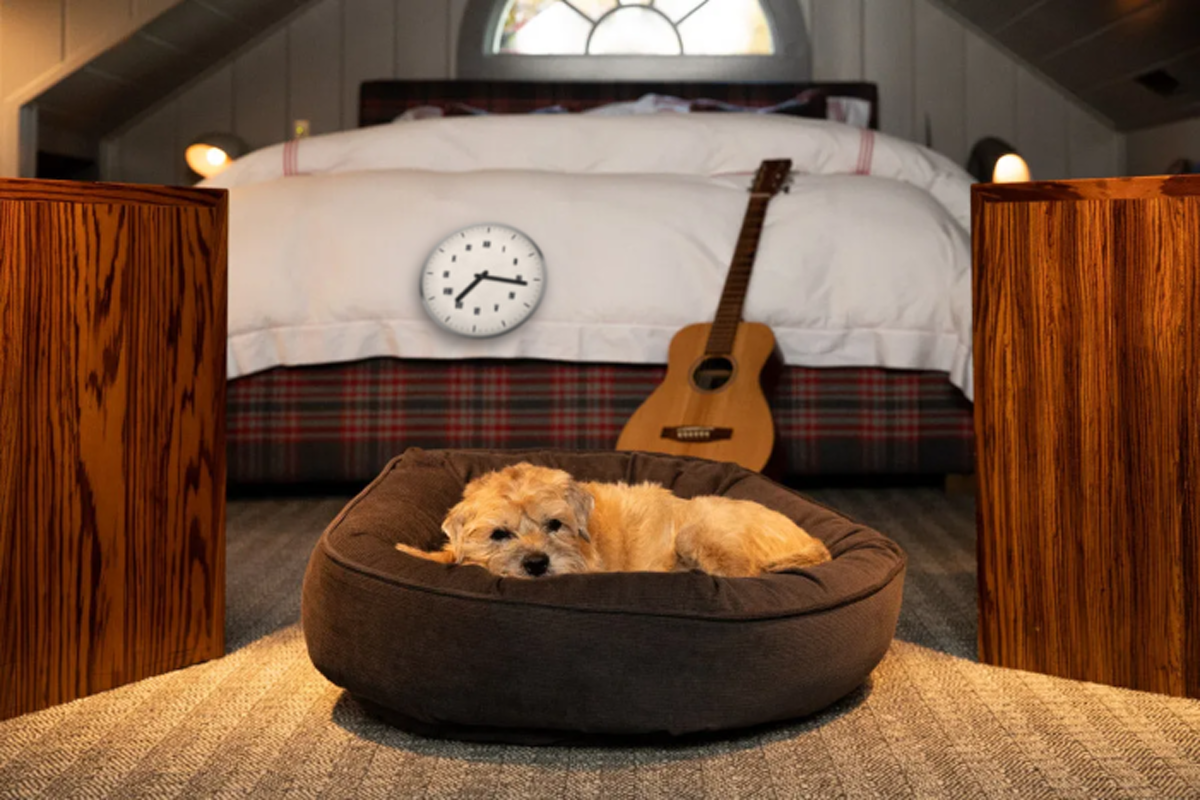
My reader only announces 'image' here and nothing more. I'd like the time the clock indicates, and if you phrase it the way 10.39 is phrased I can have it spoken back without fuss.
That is 7.16
